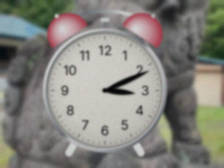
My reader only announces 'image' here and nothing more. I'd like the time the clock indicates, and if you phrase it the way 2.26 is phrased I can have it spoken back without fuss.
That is 3.11
